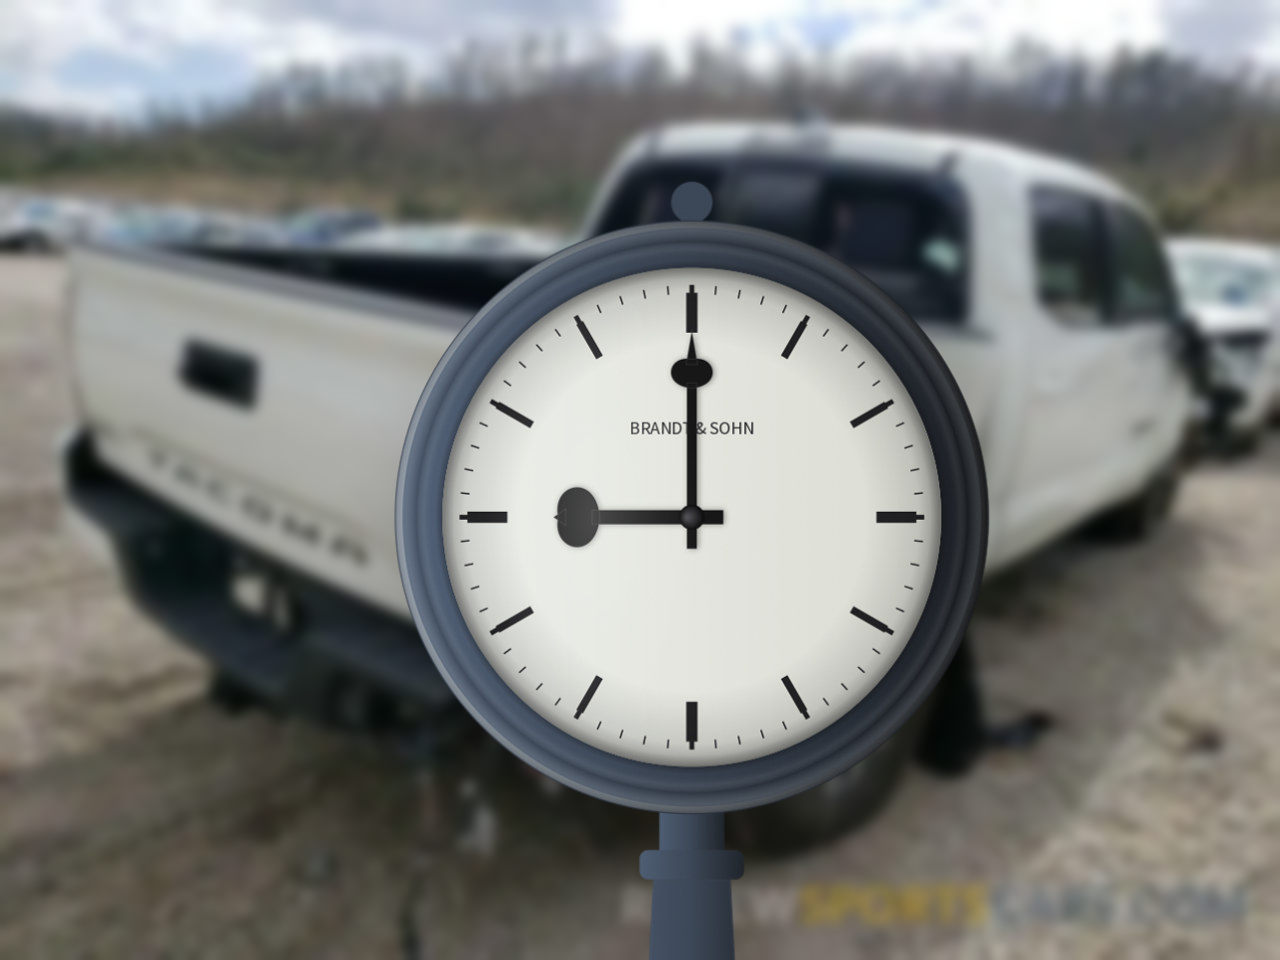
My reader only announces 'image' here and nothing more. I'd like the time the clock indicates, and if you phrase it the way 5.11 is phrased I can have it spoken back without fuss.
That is 9.00
